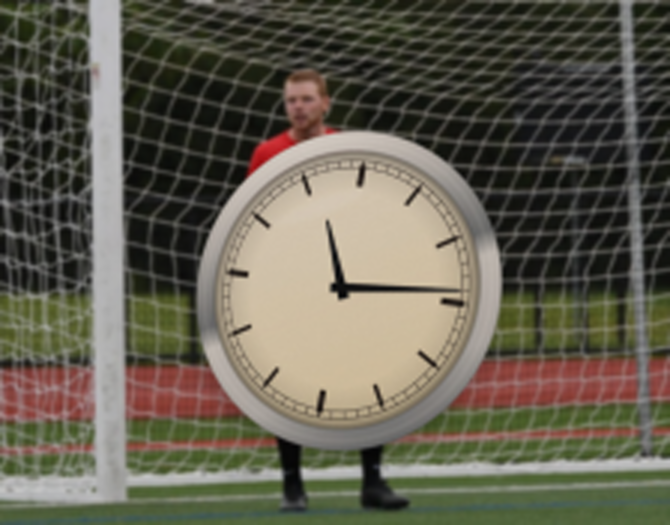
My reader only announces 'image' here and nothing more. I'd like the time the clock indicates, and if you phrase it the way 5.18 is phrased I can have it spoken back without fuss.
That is 11.14
